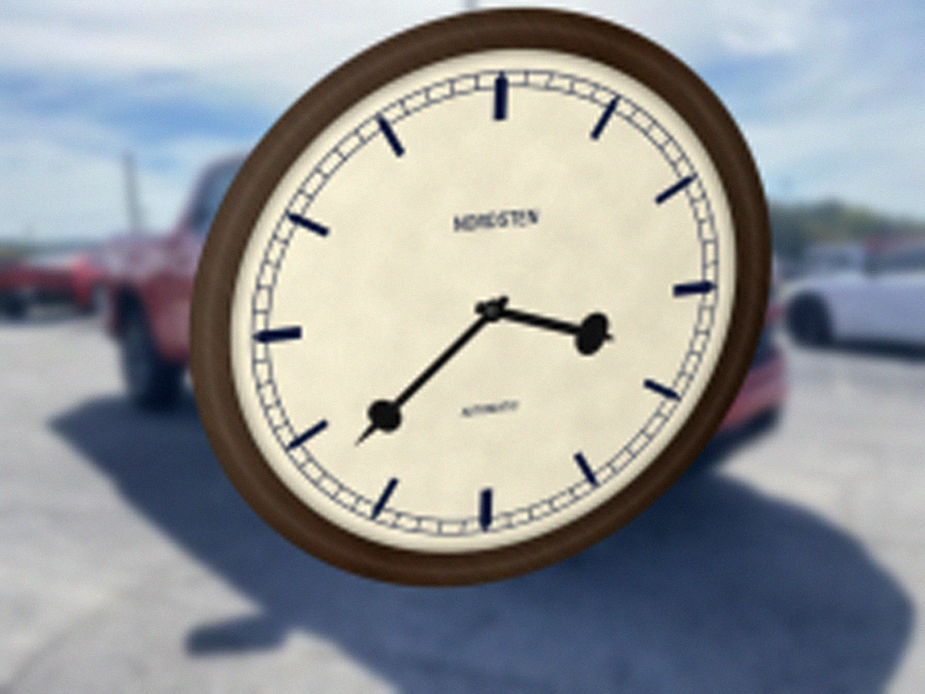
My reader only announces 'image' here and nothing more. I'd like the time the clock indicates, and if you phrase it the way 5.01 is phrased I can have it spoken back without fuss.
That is 3.38
